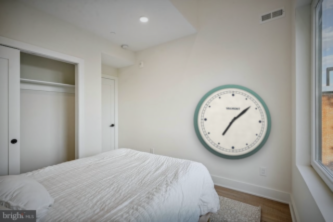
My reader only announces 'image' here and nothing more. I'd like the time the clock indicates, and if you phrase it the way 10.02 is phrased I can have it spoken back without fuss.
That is 7.08
